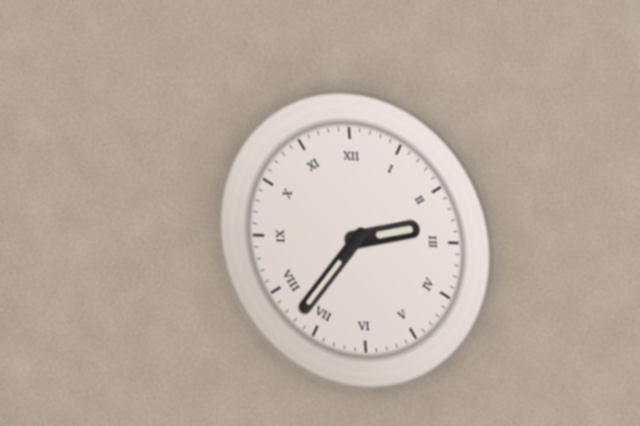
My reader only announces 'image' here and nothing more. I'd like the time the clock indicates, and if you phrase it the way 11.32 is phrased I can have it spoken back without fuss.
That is 2.37
